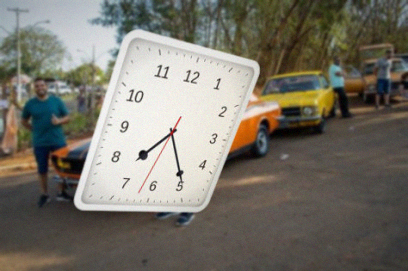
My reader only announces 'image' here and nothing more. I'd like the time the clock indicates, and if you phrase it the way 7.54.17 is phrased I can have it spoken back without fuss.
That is 7.24.32
